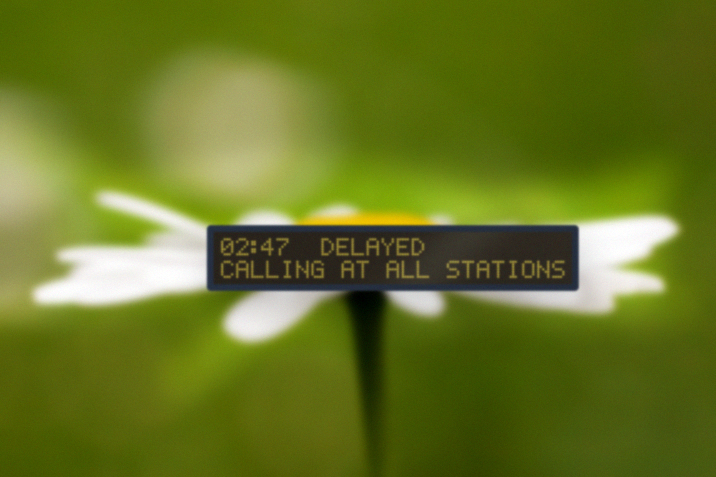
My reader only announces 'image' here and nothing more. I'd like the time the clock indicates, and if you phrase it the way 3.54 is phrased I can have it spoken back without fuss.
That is 2.47
